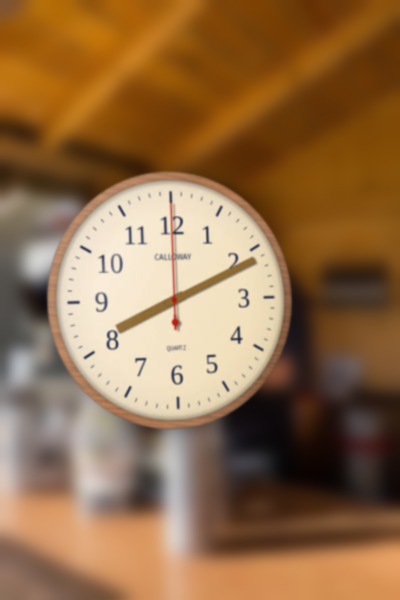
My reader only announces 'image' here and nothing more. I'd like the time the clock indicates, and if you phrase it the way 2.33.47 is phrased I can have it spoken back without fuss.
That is 8.11.00
